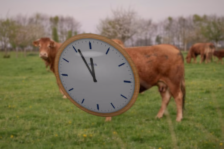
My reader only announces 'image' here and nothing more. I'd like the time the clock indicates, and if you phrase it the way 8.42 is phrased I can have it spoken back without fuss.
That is 11.56
